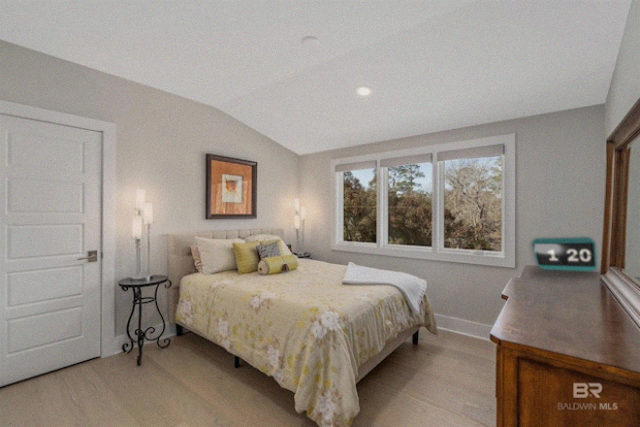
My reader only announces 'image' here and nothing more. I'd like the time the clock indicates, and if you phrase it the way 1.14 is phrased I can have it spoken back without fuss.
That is 1.20
